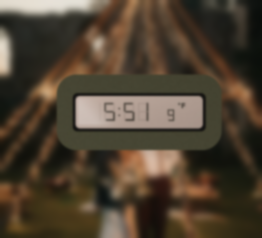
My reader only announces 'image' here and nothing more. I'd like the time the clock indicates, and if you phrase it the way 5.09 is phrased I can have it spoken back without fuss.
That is 5.51
